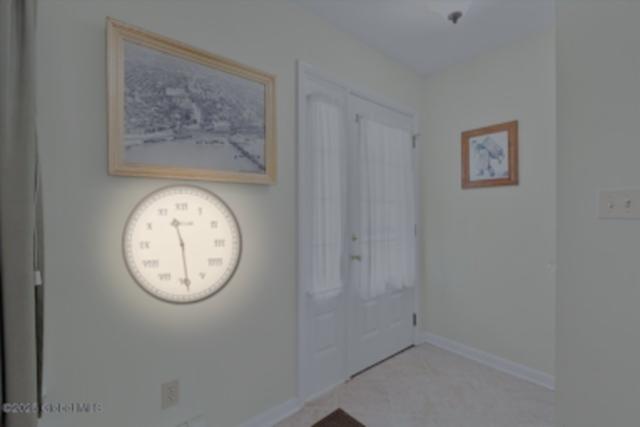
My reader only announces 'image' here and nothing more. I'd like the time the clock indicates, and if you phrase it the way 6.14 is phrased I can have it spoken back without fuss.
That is 11.29
